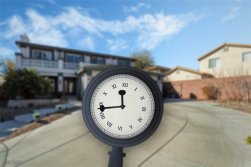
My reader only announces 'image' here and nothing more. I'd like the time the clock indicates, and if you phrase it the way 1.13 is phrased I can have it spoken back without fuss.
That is 11.43
